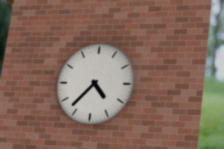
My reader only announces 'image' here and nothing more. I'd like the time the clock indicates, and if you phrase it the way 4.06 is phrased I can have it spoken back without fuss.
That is 4.37
